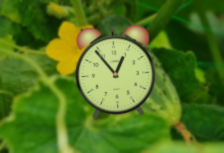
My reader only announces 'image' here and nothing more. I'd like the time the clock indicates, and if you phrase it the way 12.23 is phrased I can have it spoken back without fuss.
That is 12.54
